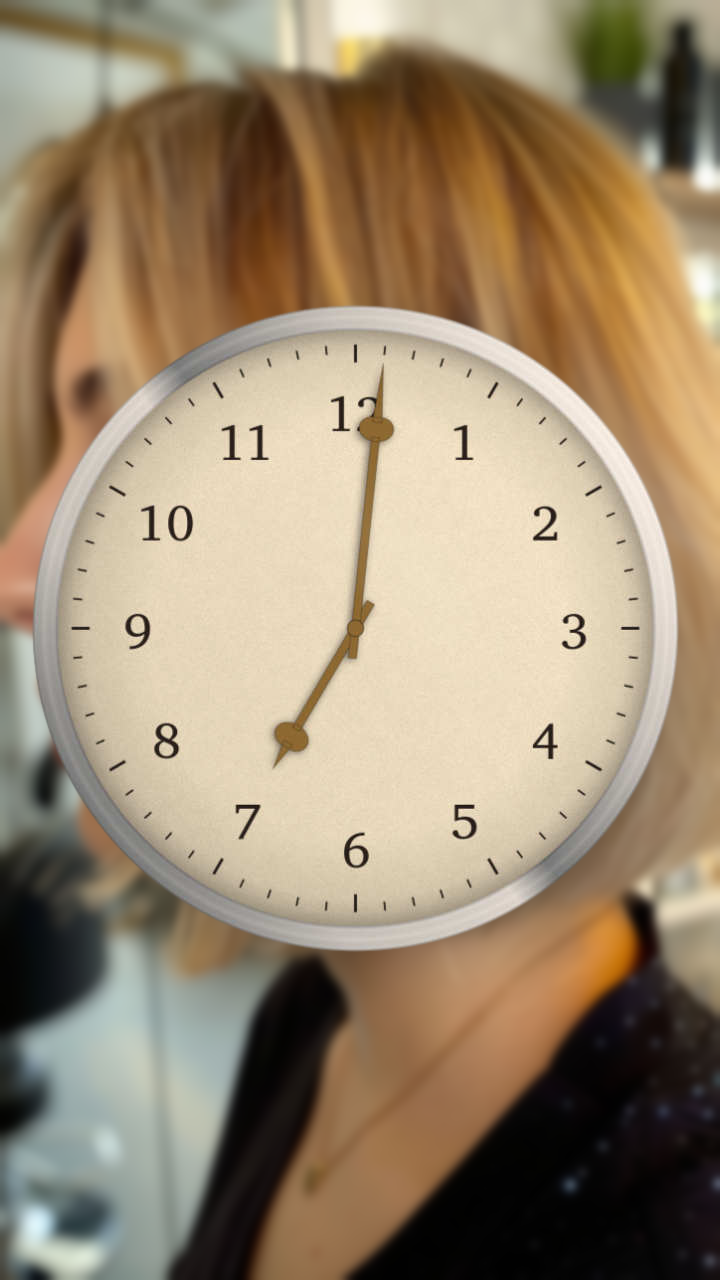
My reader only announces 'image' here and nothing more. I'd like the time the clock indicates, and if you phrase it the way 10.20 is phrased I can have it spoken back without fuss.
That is 7.01
